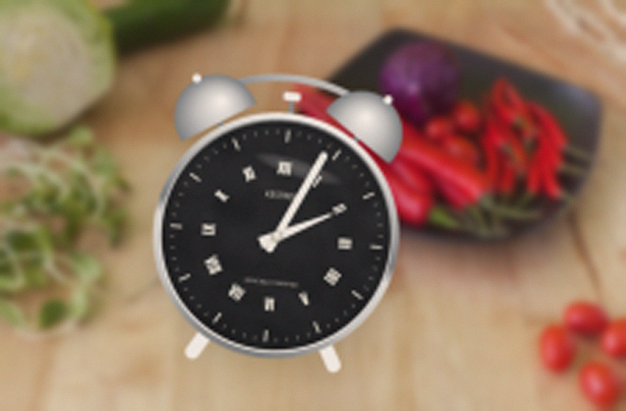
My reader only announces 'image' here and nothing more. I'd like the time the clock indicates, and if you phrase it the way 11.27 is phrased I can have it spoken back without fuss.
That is 2.04
